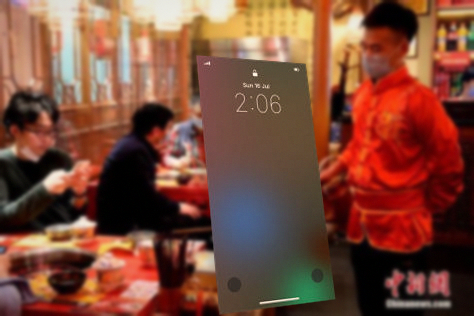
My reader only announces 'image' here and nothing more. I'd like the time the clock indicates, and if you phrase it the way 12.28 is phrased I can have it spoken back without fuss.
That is 2.06
